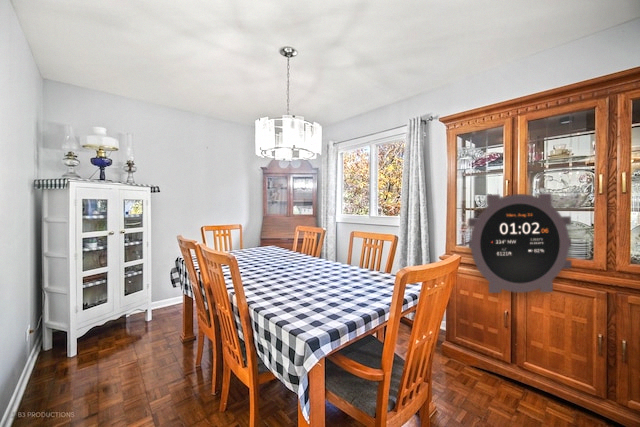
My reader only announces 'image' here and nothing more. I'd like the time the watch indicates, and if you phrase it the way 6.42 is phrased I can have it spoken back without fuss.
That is 1.02
